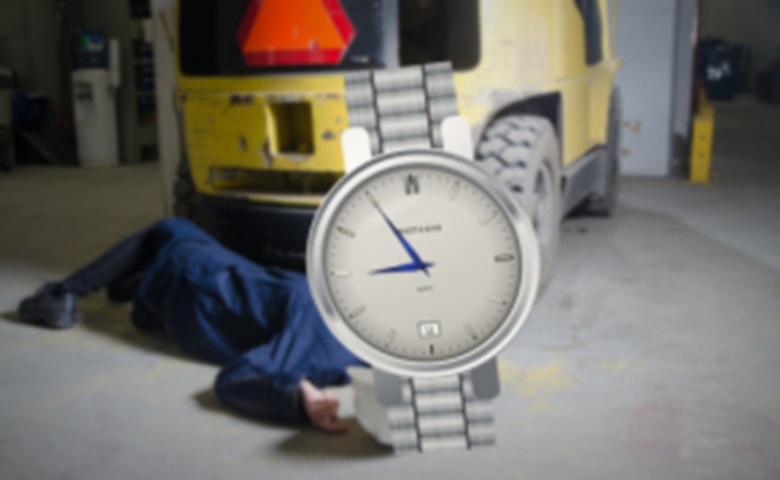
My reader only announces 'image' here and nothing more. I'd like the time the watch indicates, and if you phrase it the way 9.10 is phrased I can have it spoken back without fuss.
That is 8.55
